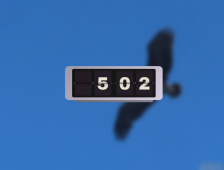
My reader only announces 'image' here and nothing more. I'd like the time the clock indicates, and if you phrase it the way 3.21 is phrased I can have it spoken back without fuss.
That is 5.02
